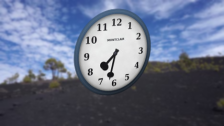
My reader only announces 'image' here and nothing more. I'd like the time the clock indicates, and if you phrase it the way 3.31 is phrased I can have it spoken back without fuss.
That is 7.32
